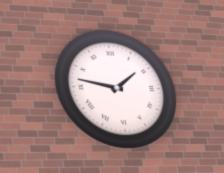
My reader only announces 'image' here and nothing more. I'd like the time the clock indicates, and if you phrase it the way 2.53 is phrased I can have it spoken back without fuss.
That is 1.47
